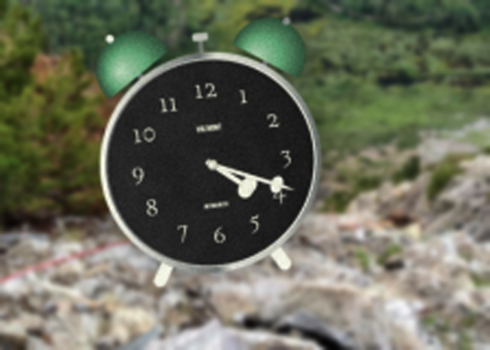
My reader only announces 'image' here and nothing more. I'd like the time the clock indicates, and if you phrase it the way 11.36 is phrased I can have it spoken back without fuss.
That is 4.19
